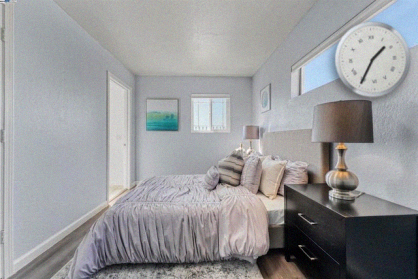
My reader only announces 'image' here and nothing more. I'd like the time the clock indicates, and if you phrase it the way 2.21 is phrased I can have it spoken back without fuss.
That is 1.35
